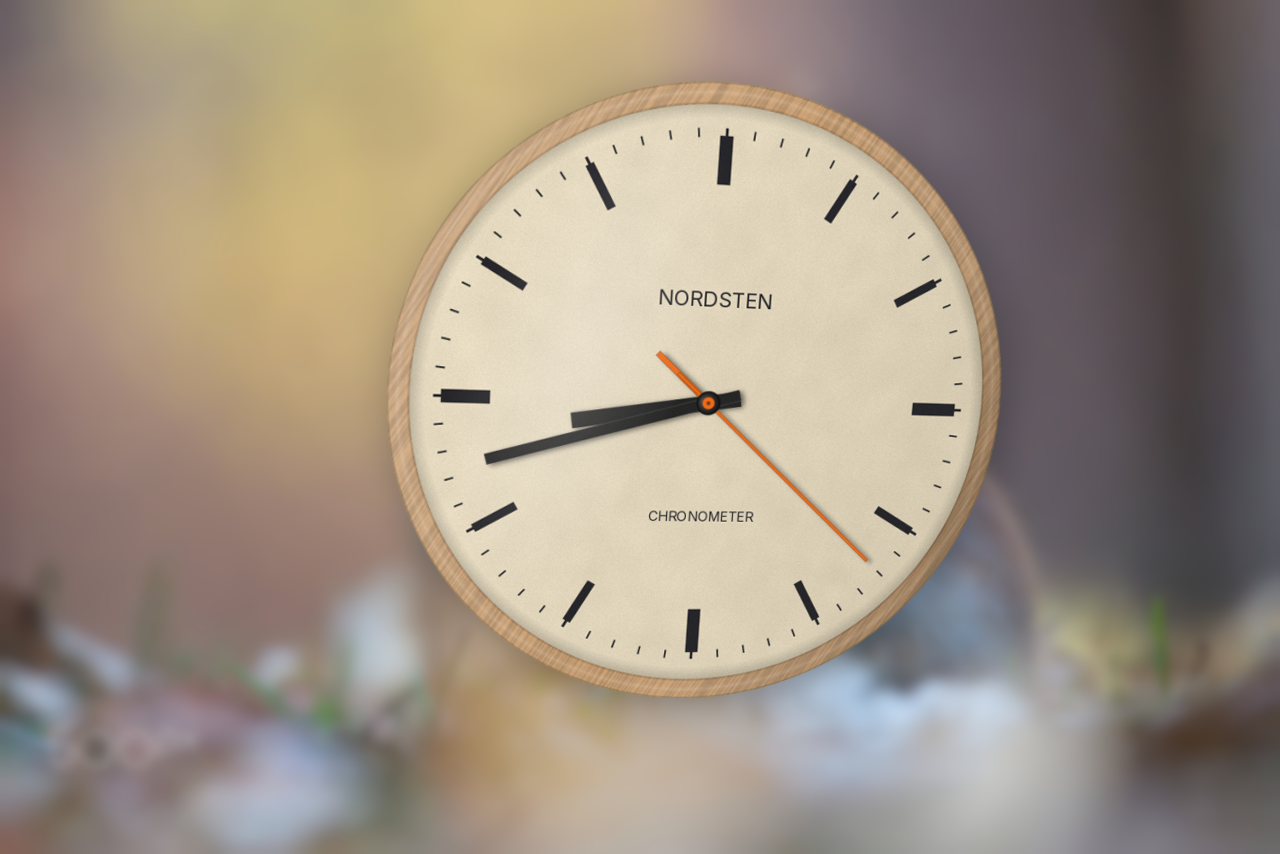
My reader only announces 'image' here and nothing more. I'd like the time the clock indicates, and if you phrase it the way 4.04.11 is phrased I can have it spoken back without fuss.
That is 8.42.22
